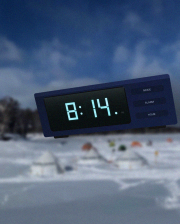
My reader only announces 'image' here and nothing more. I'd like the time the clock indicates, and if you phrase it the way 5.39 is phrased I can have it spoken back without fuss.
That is 8.14
